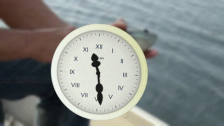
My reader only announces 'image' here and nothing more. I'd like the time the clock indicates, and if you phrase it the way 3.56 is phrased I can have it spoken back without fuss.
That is 11.29
